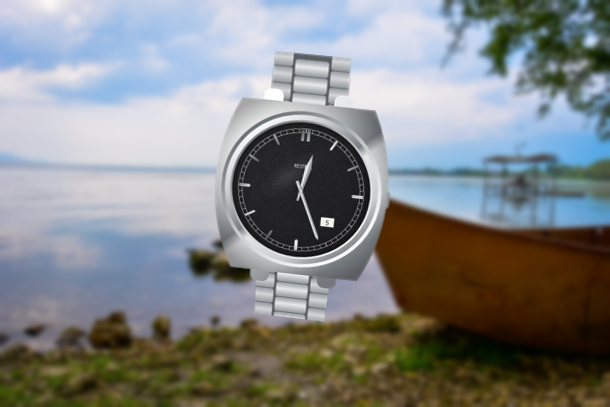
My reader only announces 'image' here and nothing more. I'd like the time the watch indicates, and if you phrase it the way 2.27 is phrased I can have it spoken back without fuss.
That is 12.26
